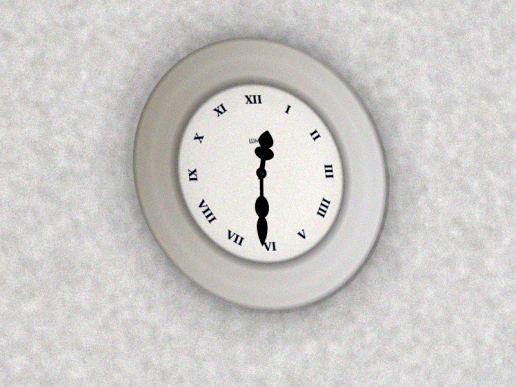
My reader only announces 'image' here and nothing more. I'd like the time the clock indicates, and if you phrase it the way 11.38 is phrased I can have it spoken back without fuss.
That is 12.31
